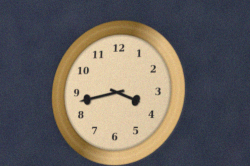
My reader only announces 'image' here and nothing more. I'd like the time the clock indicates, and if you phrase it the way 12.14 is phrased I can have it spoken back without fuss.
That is 3.43
